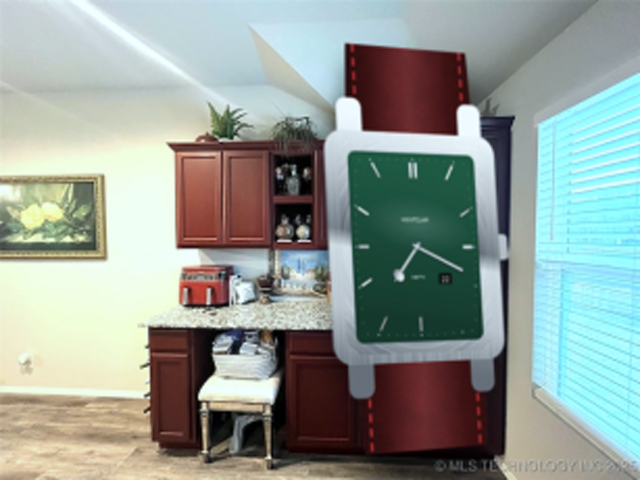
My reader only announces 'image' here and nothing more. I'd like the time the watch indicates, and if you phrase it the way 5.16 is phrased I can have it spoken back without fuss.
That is 7.19
